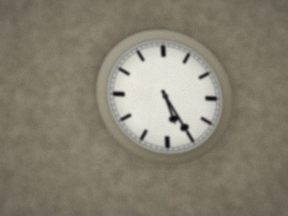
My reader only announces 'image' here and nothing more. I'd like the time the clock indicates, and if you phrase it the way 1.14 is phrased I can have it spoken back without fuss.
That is 5.25
